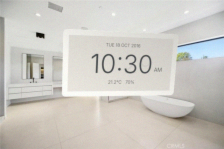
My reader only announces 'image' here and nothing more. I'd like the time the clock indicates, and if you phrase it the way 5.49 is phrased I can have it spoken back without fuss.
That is 10.30
